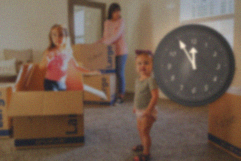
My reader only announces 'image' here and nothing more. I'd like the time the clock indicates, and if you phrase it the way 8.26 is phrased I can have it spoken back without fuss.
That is 11.55
